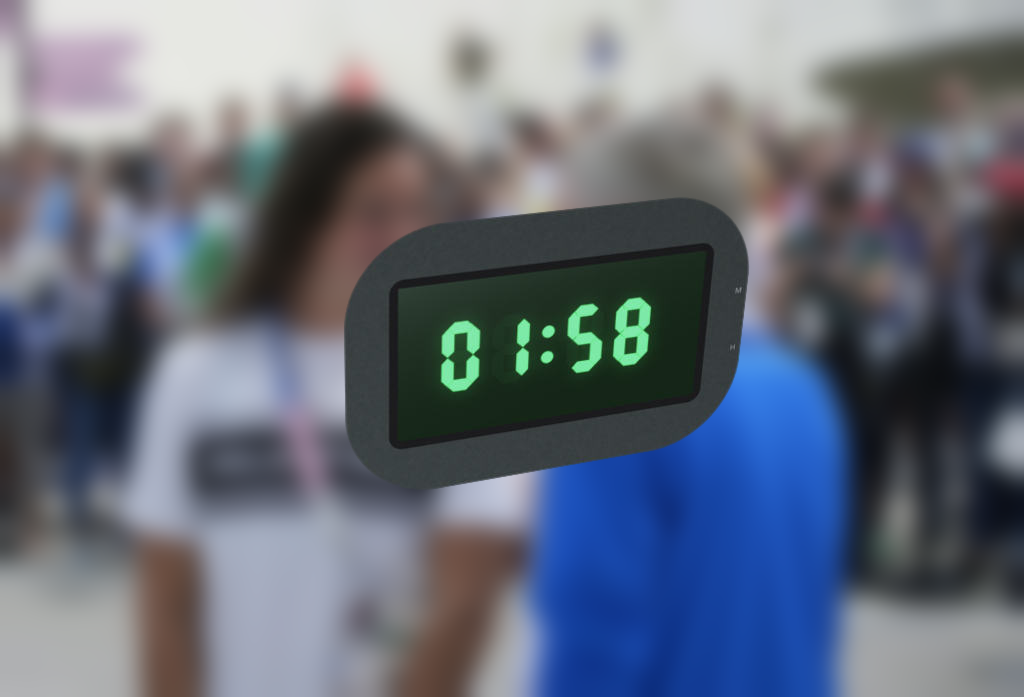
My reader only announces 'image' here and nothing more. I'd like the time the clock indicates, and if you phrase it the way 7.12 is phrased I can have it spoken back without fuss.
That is 1.58
